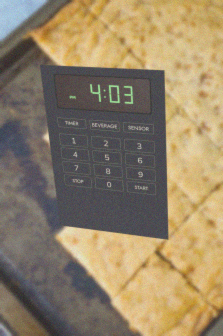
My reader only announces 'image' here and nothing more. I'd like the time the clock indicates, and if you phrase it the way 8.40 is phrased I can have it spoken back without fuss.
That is 4.03
